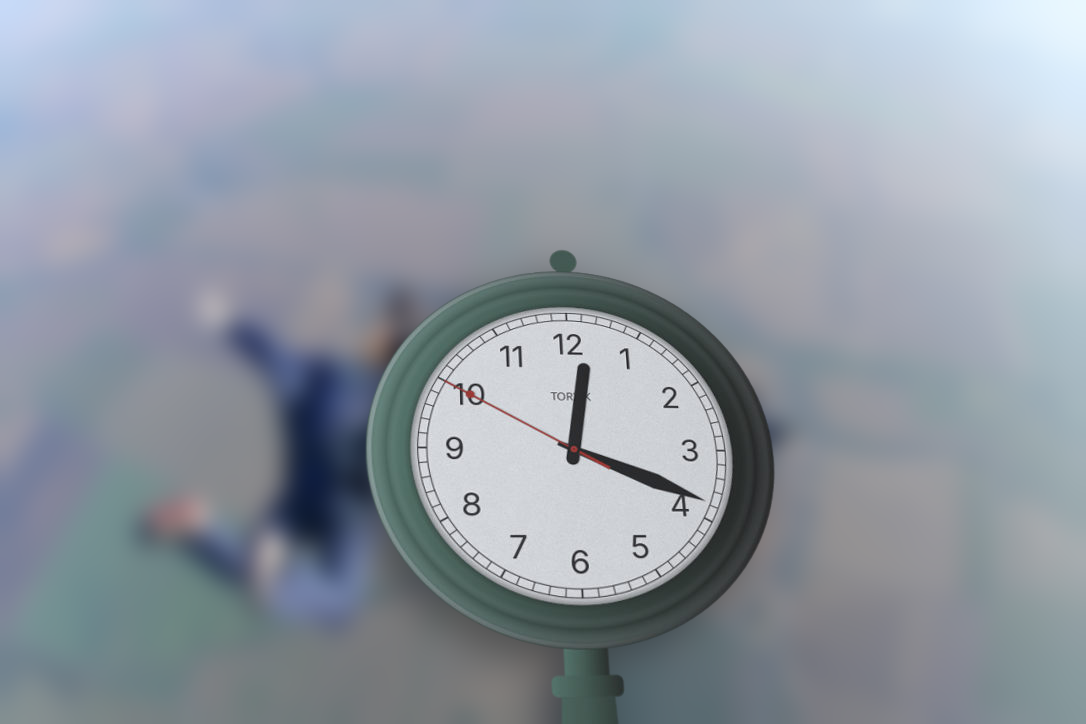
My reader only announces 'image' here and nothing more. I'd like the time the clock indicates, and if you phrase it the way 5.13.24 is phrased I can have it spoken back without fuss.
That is 12.18.50
